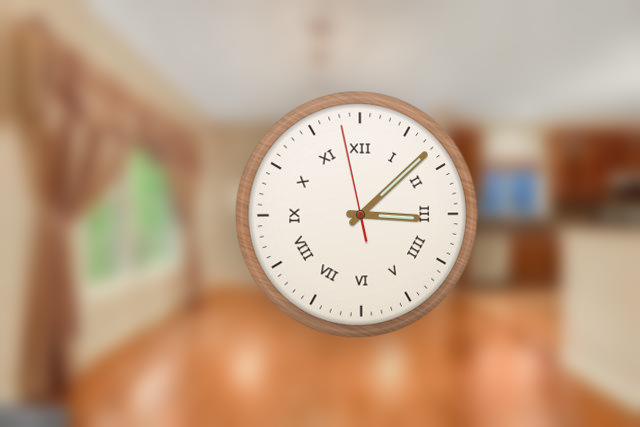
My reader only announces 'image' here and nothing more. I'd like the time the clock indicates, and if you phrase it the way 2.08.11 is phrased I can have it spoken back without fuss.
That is 3.07.58
